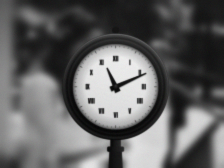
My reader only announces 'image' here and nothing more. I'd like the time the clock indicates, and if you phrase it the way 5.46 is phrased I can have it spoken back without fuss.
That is 11.11
